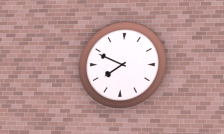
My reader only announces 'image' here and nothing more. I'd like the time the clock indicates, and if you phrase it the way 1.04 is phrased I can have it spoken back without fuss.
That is 7.49
